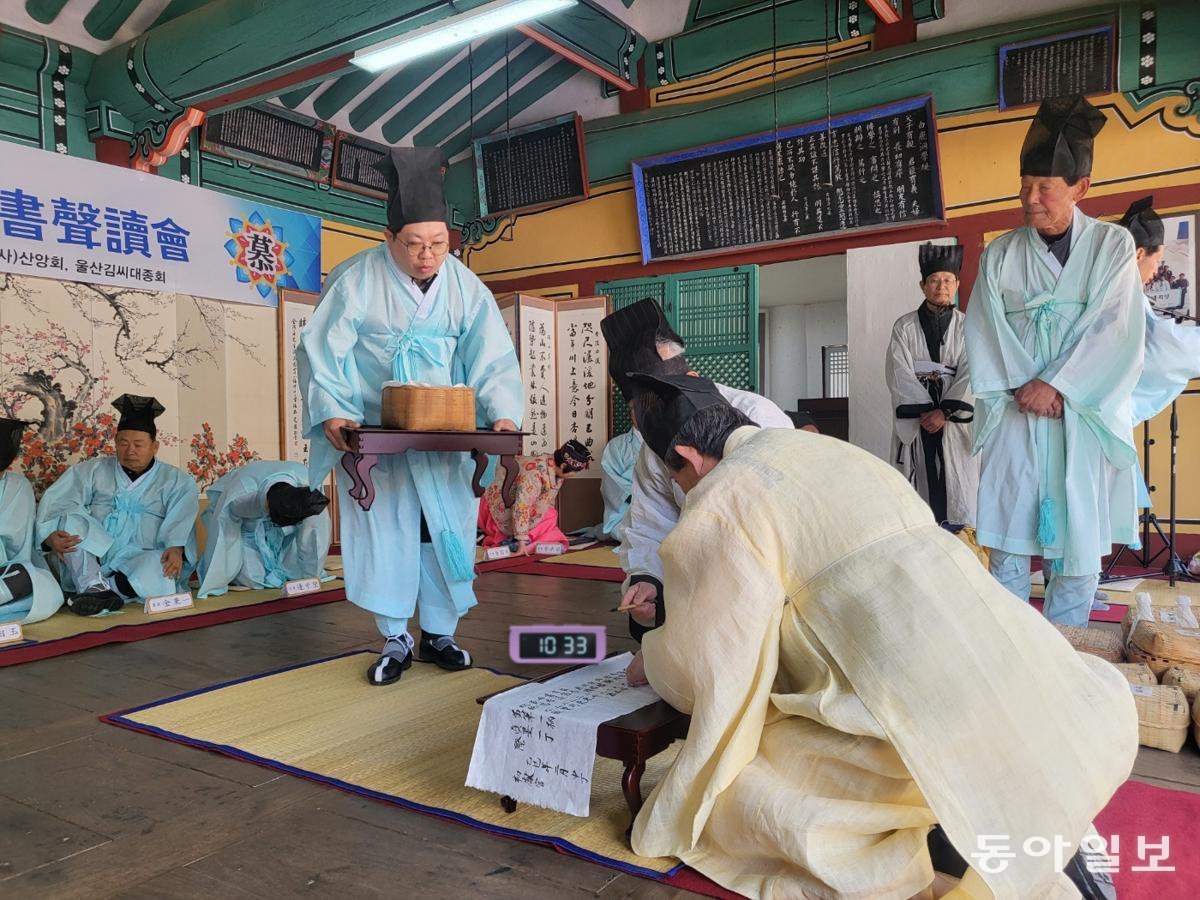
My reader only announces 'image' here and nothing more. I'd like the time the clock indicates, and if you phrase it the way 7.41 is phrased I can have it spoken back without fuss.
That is 10.33
